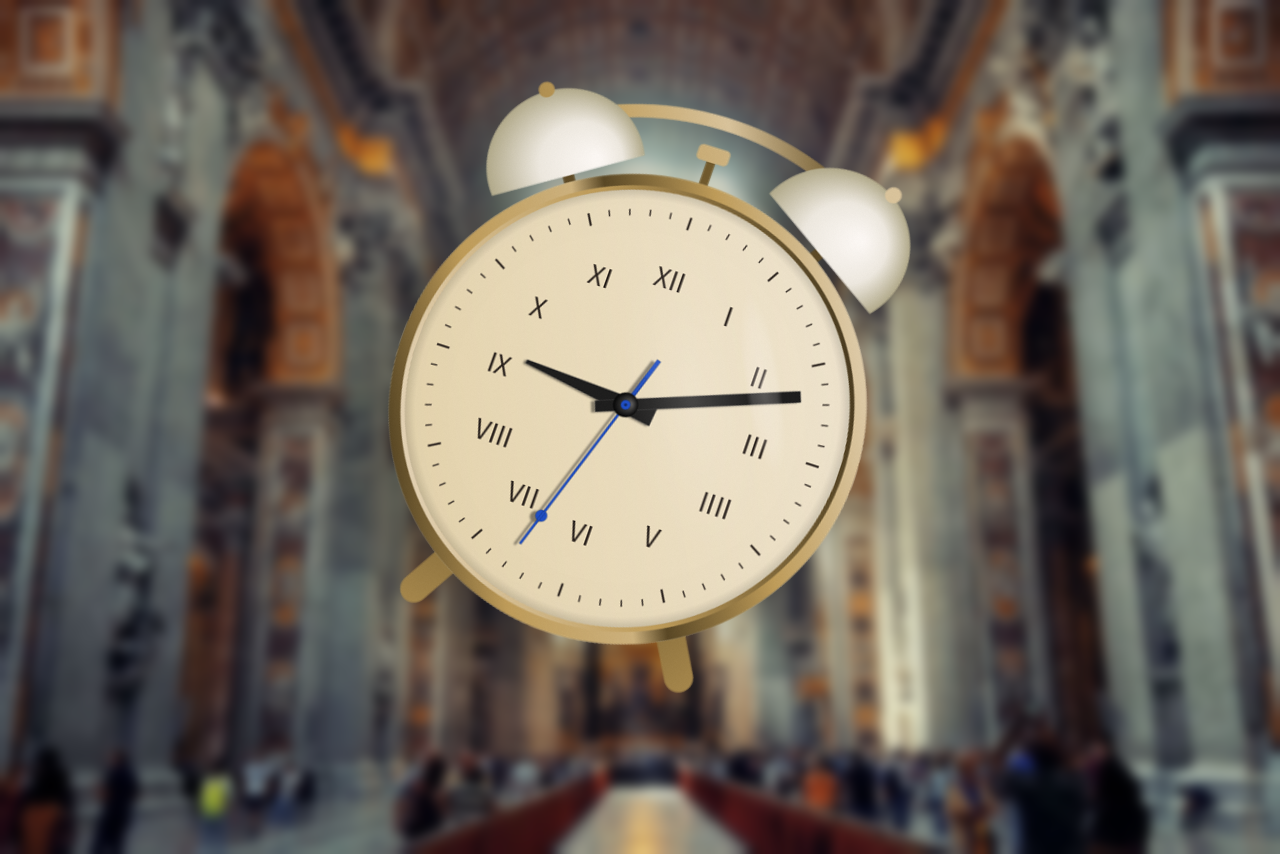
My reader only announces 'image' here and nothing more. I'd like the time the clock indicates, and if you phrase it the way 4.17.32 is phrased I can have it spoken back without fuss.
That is 9.11.33
